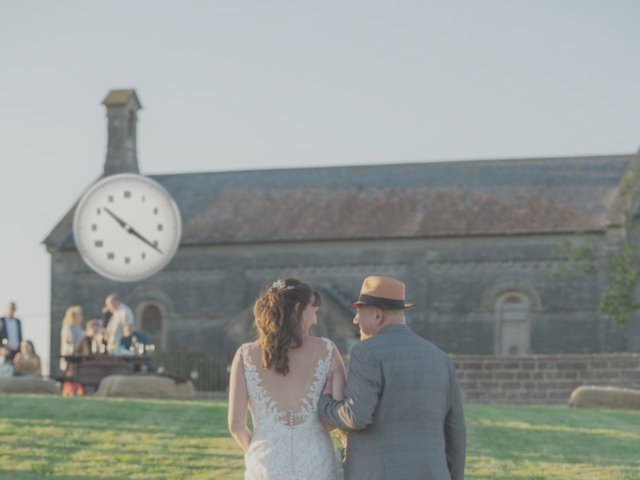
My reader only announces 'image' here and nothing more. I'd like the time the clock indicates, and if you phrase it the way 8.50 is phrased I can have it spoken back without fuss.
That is 10.21
